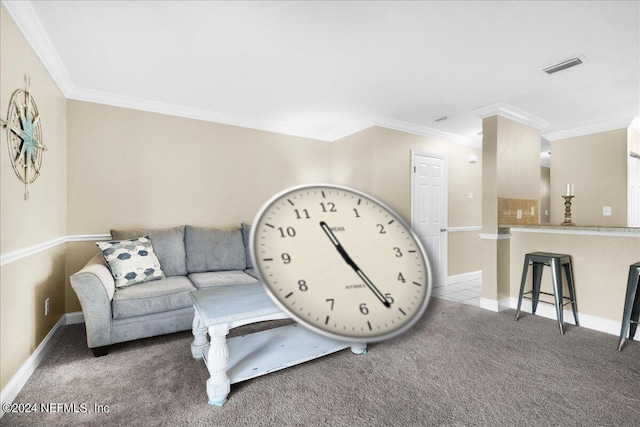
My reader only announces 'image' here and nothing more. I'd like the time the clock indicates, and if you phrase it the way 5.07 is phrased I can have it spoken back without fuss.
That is 11.26
